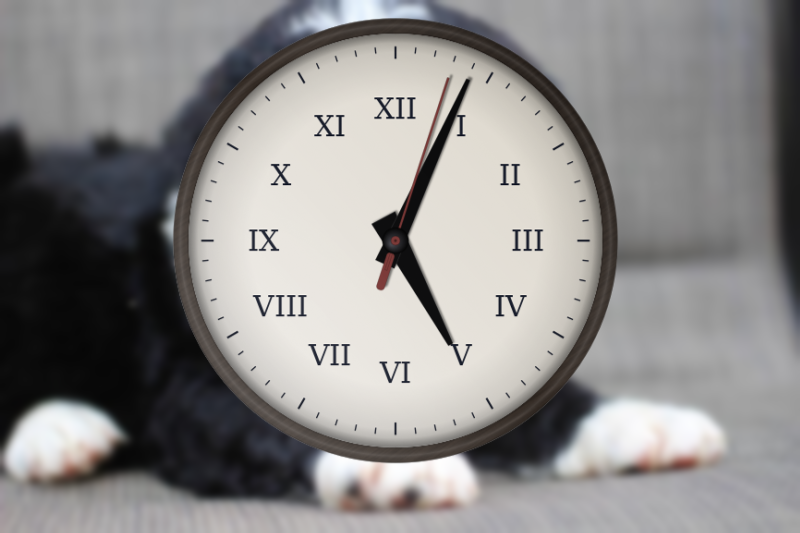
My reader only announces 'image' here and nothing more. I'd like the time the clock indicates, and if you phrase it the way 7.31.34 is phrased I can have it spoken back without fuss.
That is 5.04.03
